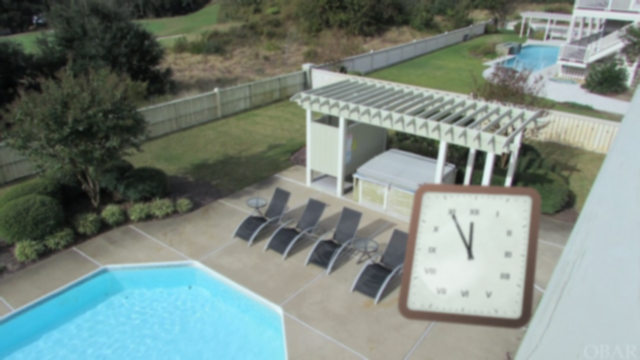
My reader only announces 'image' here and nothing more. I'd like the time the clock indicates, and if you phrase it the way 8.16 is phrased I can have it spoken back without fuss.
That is 11.55
